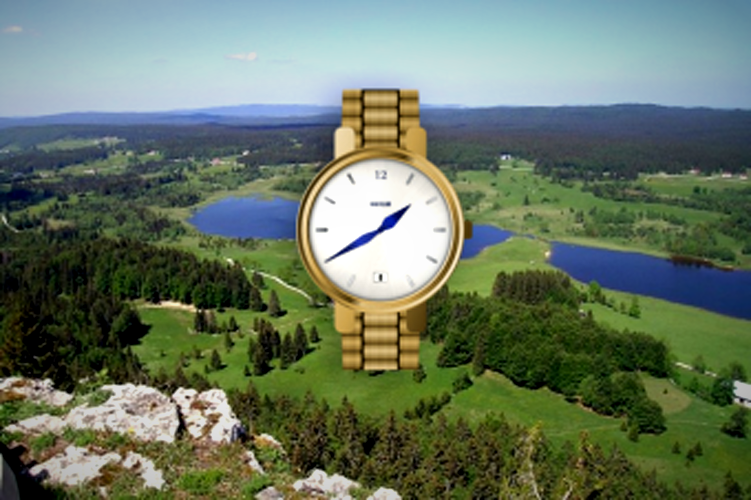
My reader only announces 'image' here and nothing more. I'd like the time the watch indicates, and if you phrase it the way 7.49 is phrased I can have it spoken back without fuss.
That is 1.40
